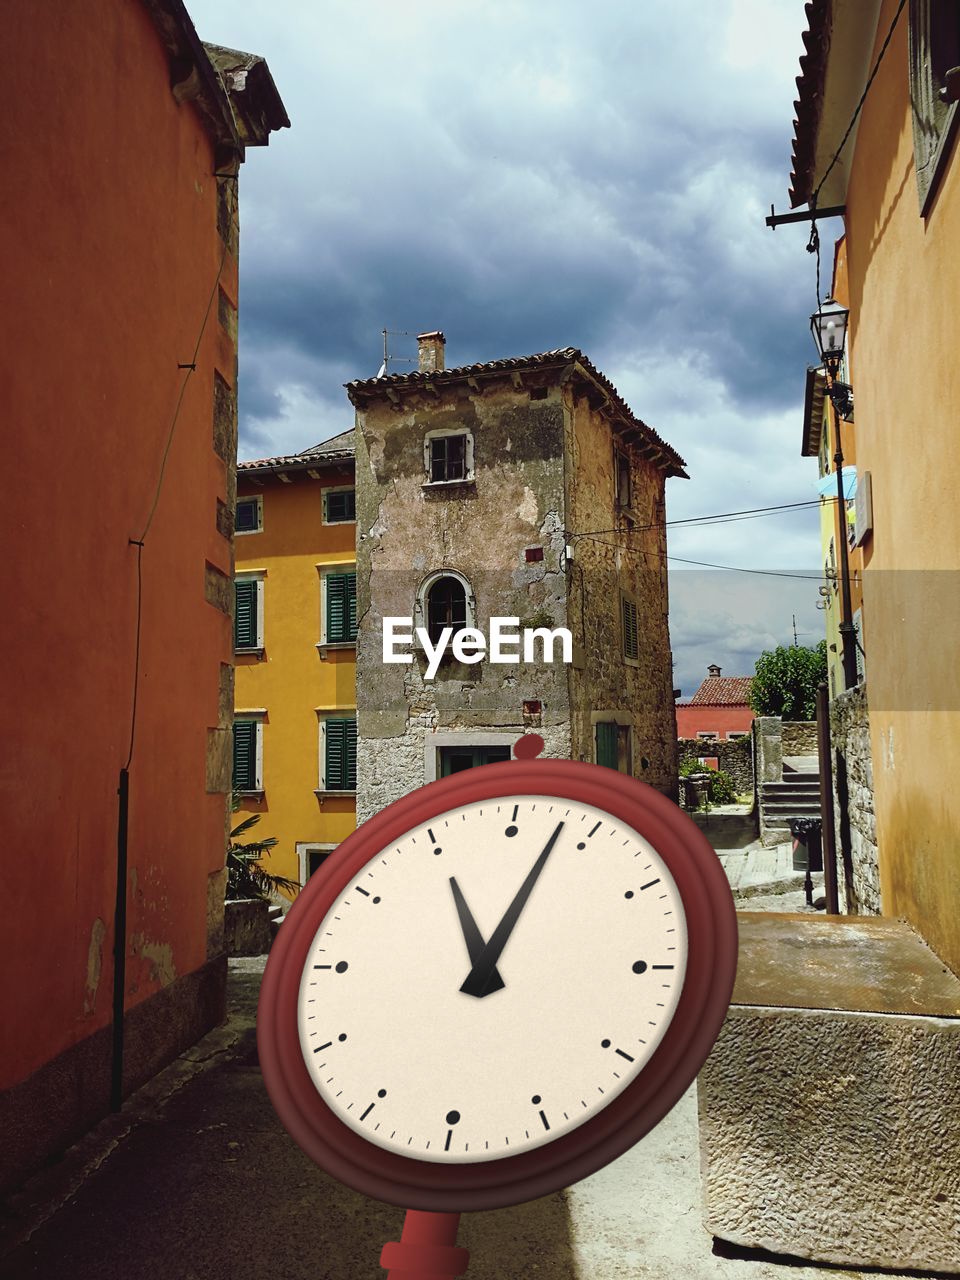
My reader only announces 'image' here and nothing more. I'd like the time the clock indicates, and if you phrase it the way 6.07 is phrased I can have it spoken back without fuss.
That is 11.03
